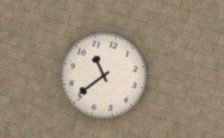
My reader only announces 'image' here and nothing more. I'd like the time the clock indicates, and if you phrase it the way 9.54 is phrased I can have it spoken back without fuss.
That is 10.36
